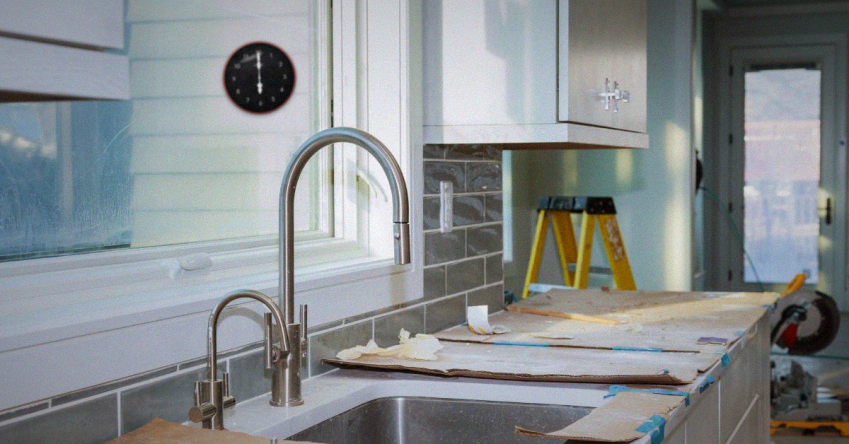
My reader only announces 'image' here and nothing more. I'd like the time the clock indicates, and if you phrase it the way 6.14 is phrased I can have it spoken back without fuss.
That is 6.00
